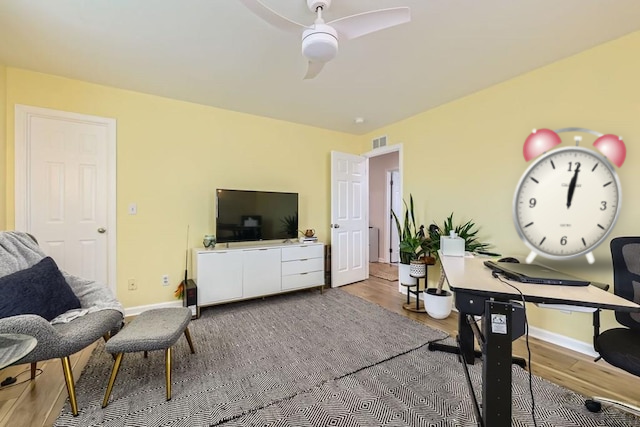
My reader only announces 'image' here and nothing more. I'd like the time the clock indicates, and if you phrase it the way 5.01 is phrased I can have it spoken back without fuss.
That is 12.01
